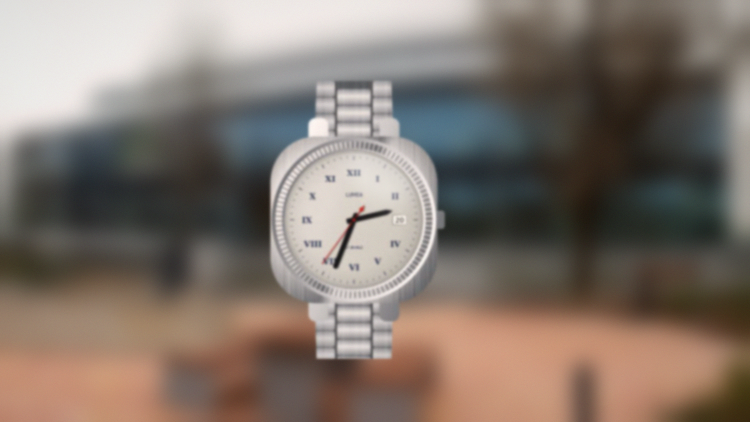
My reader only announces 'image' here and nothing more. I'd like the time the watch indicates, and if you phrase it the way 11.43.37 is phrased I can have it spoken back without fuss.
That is 2.33.36
